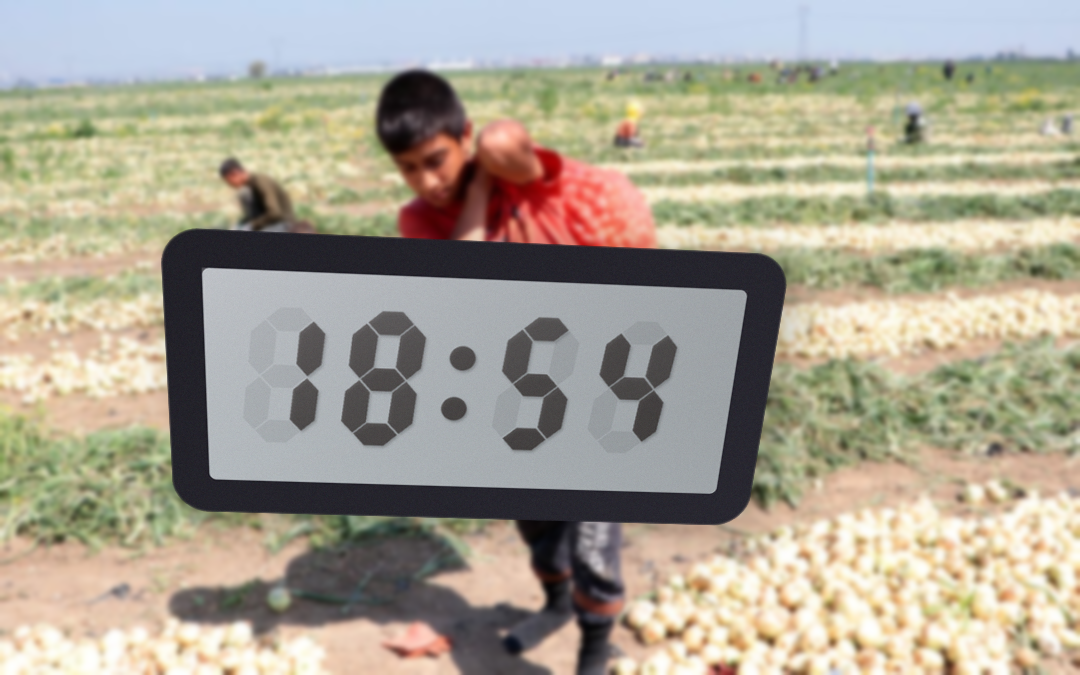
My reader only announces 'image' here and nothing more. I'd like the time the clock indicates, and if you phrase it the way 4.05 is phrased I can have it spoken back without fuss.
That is 18.54
